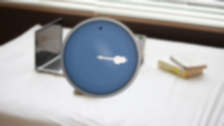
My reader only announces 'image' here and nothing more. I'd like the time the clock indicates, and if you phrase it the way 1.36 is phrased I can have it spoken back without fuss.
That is 3.16
